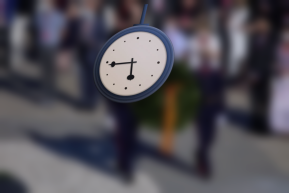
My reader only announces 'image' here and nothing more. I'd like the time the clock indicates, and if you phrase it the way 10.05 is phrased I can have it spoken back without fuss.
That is 5.44
